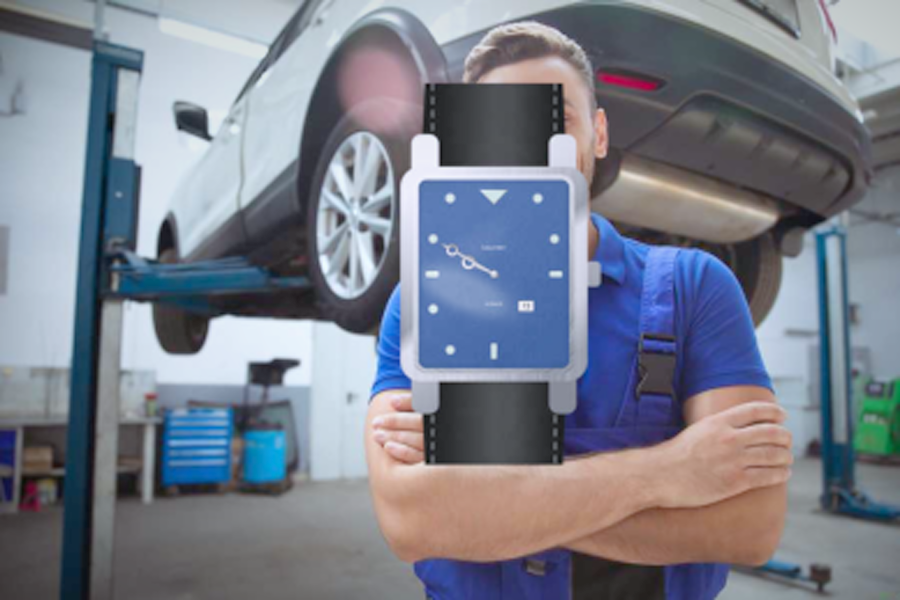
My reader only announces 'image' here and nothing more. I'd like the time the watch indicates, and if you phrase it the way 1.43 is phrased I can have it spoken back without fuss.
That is 9.50
